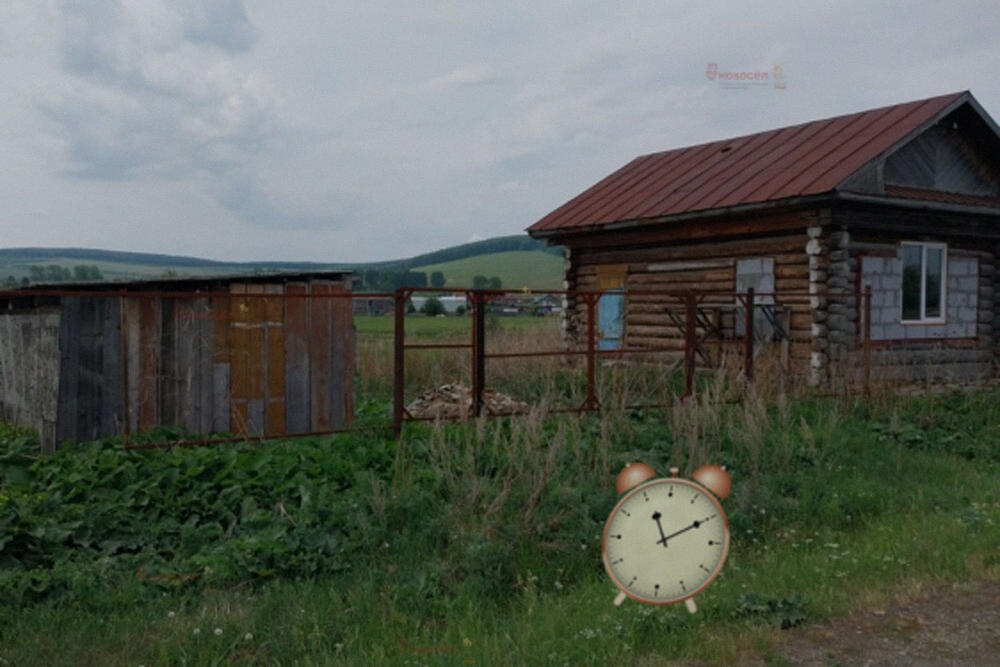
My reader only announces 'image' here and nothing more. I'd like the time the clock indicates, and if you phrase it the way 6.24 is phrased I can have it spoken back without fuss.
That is 11.10
